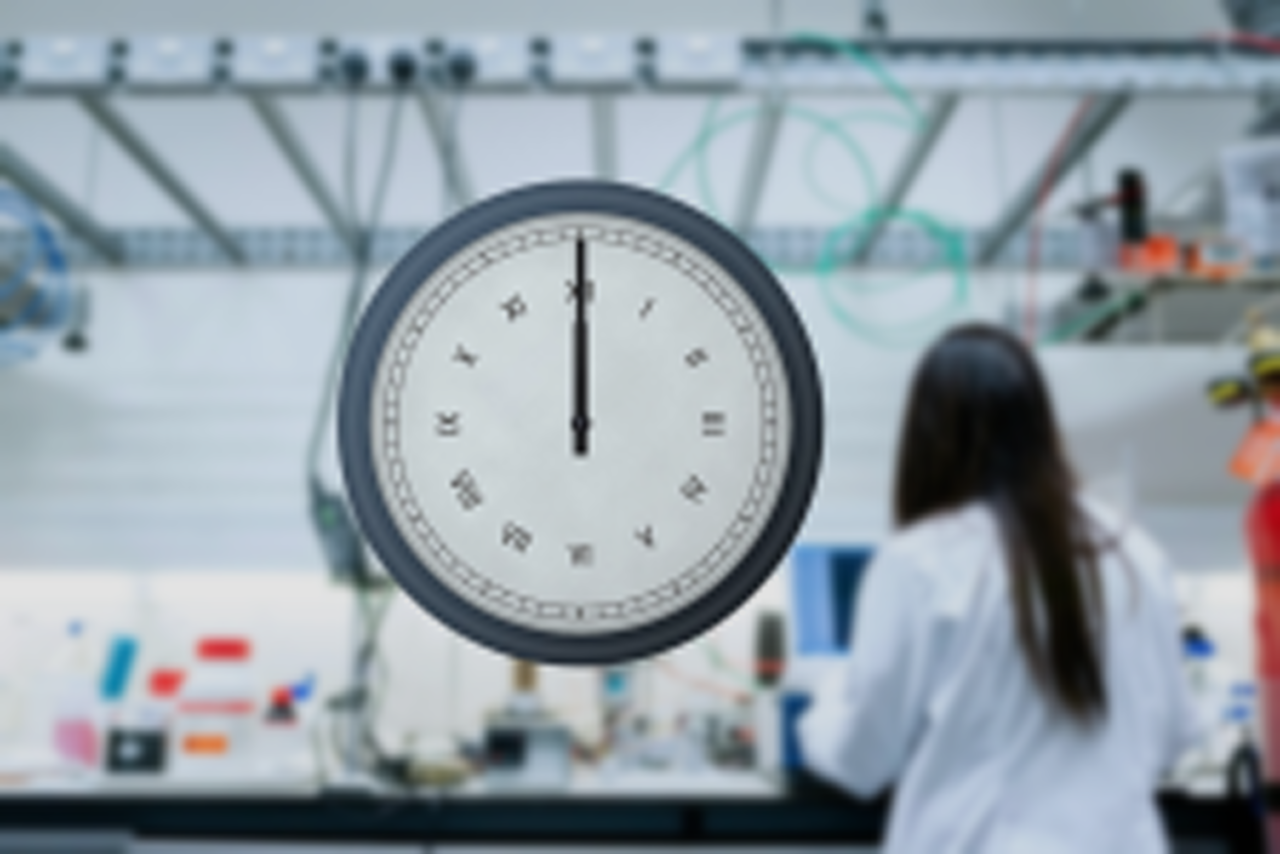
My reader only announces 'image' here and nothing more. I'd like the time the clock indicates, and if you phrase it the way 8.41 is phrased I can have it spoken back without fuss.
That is 12.00
